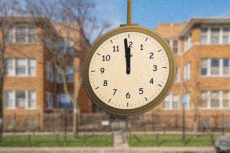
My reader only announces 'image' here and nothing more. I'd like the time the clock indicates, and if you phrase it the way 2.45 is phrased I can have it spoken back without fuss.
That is 11.59
